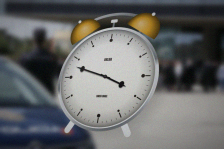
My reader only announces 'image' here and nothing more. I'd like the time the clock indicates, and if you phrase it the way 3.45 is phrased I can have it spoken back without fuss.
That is 3.48
